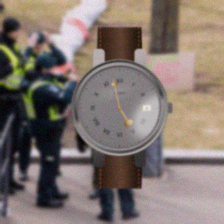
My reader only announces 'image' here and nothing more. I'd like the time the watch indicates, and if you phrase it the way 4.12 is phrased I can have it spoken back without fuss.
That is 4.58
